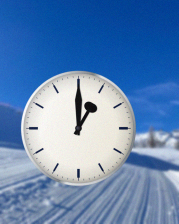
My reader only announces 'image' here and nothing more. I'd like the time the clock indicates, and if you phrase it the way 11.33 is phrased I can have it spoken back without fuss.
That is 1.00
